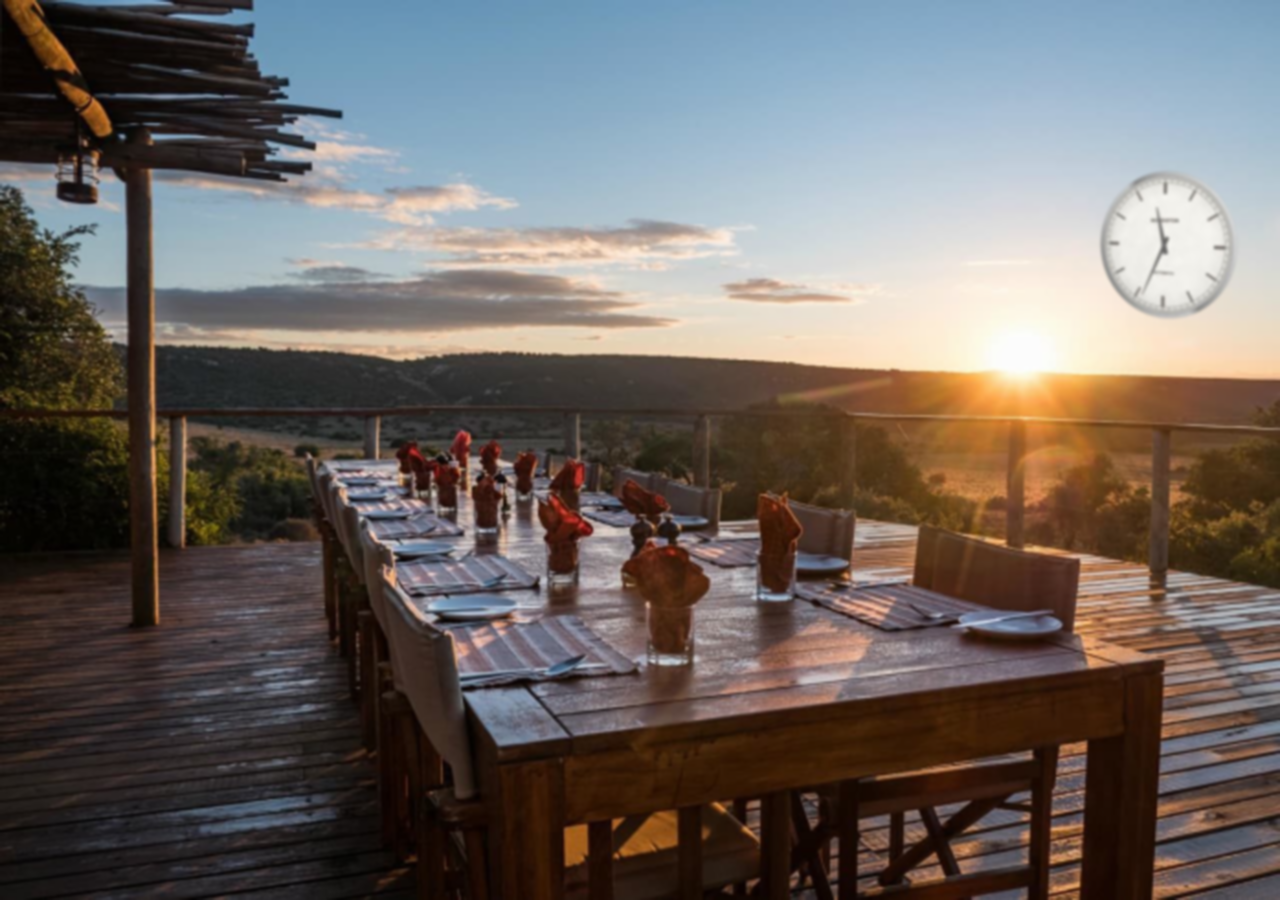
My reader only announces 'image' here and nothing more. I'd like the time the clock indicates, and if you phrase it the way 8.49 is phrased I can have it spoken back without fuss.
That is 11.34
